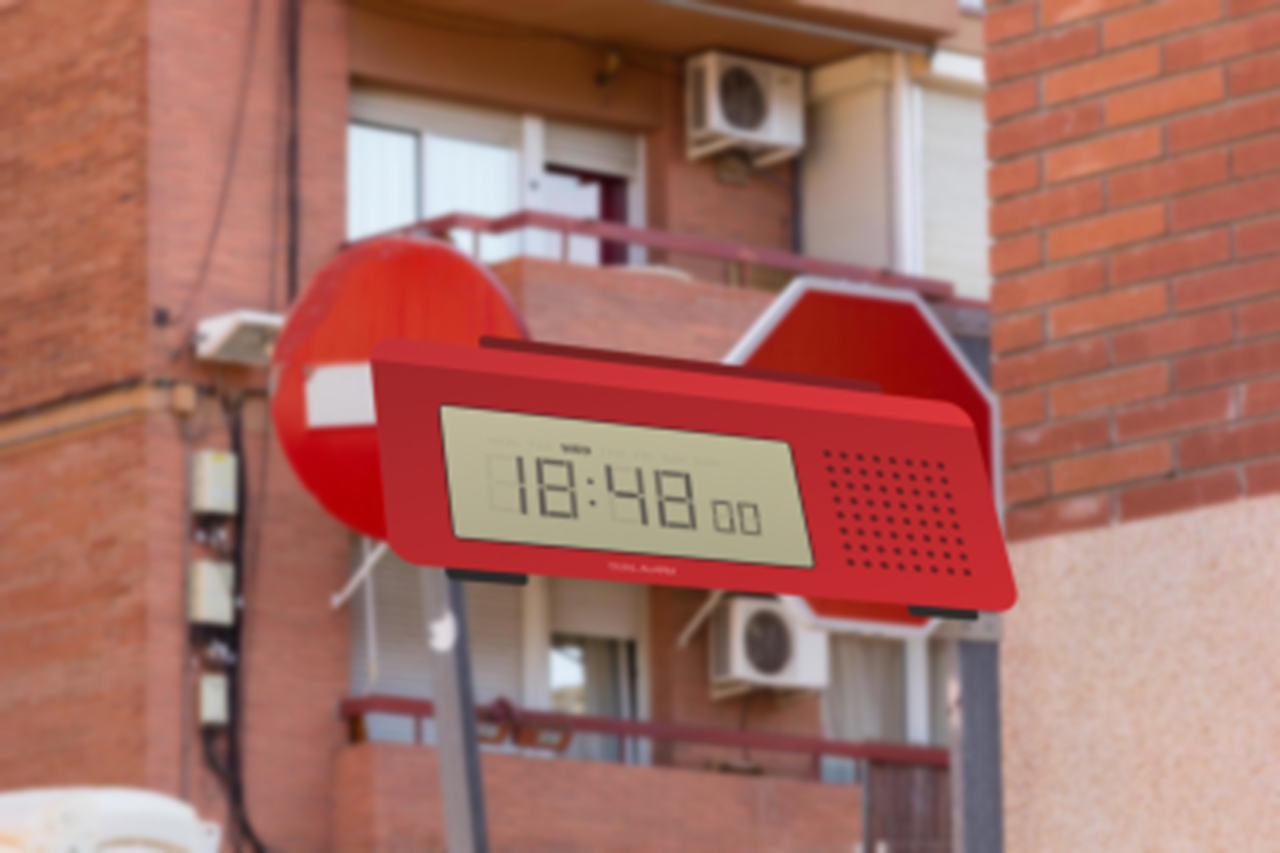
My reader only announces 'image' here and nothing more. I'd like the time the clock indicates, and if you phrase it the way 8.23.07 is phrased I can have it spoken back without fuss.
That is 18.48.00
